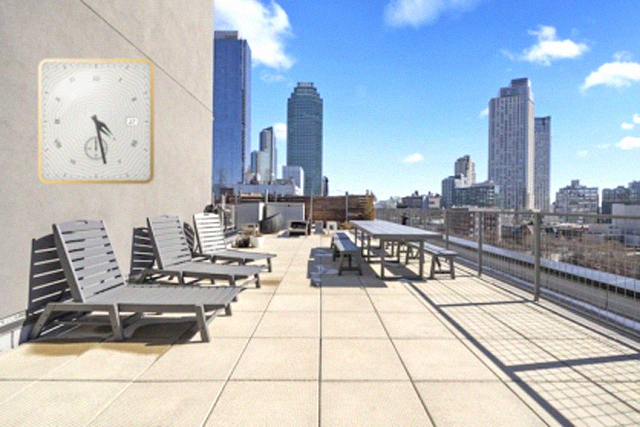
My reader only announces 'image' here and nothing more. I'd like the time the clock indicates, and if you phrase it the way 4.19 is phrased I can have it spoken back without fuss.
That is 4.28
